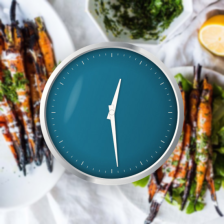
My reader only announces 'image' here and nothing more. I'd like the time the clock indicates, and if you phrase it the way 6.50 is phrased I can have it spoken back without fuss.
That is 12.29
